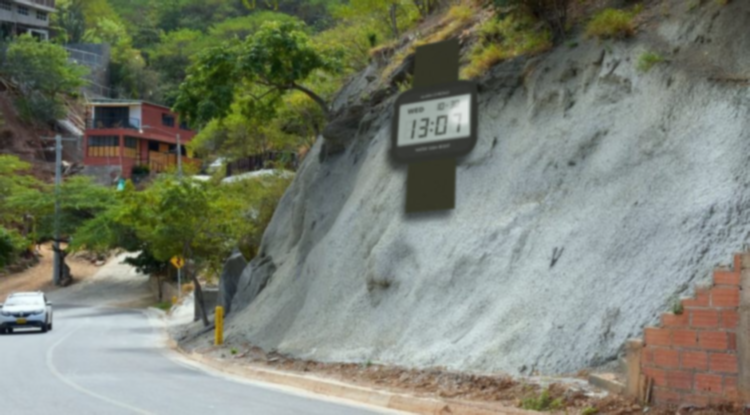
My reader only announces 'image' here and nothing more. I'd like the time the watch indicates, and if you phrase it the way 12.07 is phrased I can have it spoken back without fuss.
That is 13.07
